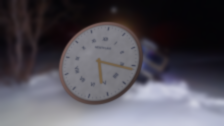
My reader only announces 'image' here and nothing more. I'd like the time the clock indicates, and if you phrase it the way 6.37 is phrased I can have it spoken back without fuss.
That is 5.16
